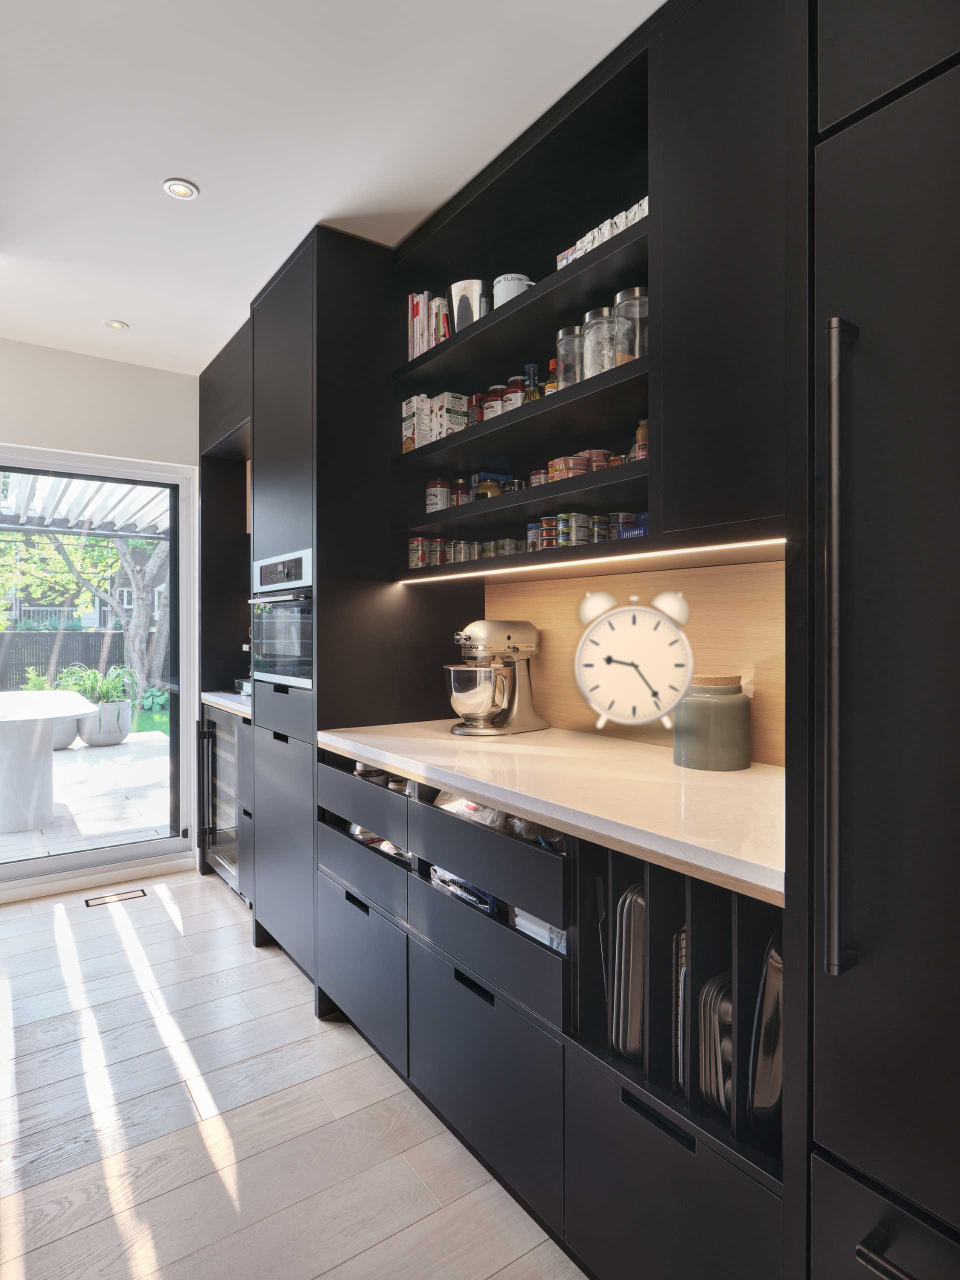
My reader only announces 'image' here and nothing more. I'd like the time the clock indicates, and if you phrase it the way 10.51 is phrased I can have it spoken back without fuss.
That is 9.24
